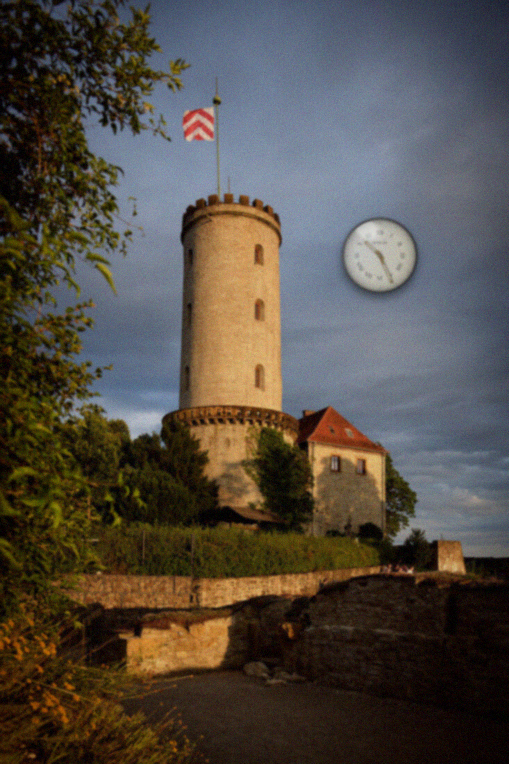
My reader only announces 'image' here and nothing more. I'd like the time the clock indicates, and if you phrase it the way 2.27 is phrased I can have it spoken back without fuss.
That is 10.26
